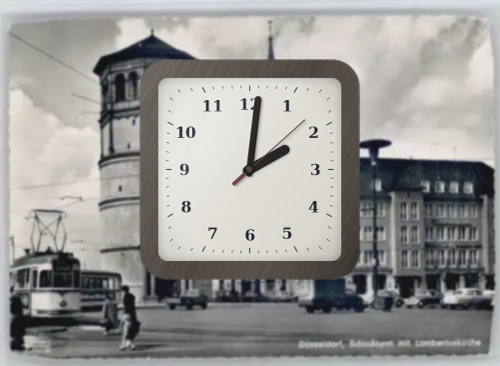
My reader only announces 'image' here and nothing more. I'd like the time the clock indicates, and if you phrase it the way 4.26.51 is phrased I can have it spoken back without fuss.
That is 2.01.08
